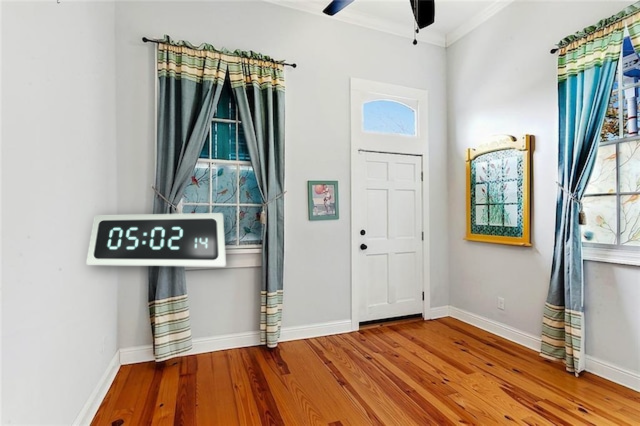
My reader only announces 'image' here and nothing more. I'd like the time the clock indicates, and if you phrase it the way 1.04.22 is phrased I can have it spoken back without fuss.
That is 5.02.14
